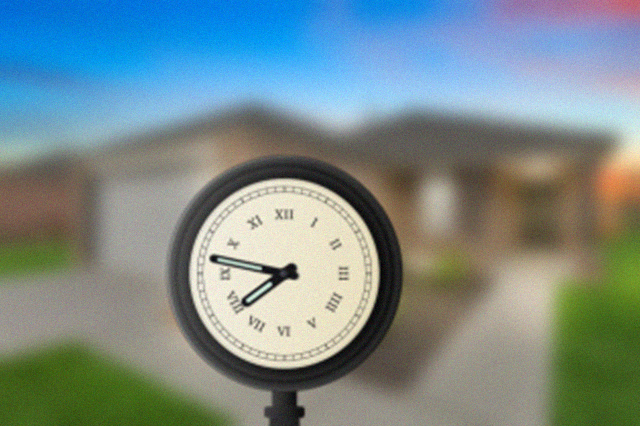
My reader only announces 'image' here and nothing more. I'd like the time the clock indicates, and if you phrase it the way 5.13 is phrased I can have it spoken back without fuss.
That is 7.47
